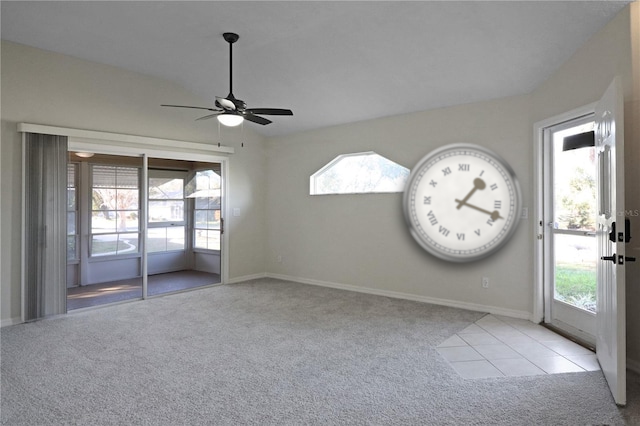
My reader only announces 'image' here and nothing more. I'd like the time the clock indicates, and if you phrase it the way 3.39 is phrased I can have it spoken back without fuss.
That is 1.18
